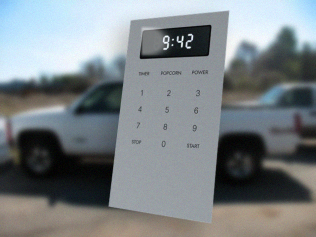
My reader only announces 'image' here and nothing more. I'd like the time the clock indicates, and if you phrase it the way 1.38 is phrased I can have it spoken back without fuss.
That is 9.42
